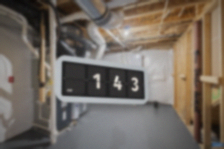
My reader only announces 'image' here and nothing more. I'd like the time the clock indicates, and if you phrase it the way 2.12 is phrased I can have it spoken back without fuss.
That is 1.43
